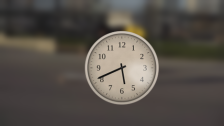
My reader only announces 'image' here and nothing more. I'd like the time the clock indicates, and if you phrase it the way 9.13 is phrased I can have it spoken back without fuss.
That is 5.41
